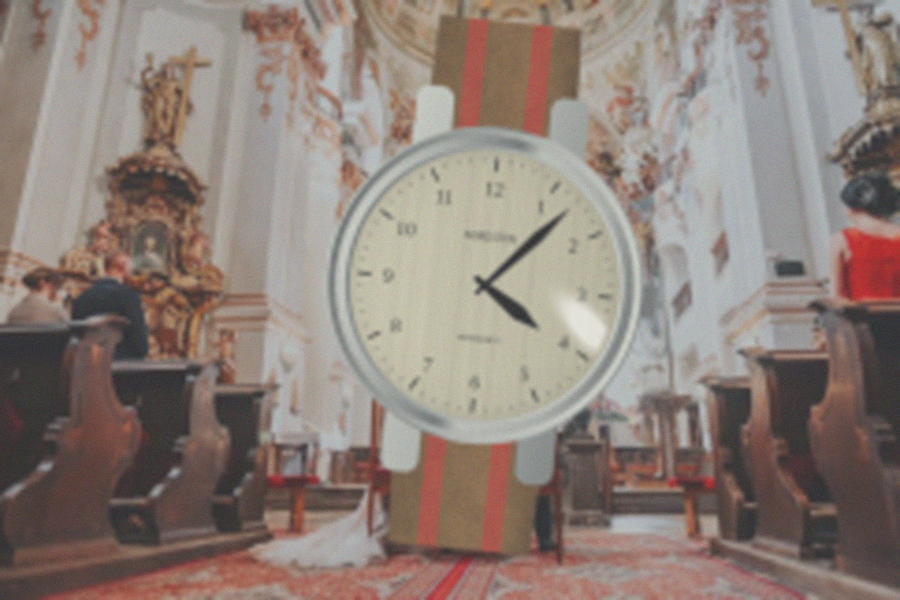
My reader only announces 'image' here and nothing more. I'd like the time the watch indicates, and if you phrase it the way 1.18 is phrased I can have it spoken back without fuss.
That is 4.07
